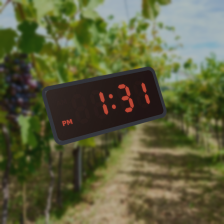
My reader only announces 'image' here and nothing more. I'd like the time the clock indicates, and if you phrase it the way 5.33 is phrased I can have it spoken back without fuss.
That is 1.31
